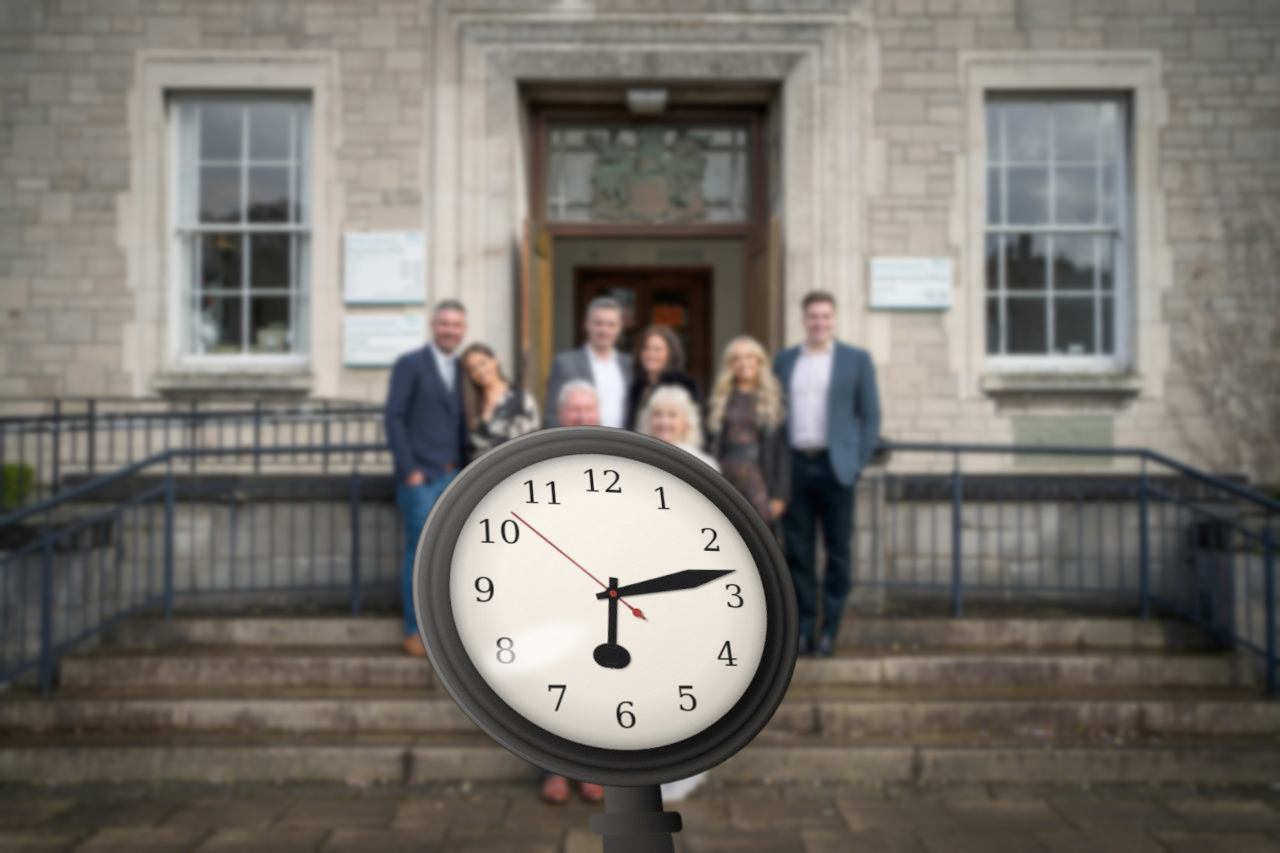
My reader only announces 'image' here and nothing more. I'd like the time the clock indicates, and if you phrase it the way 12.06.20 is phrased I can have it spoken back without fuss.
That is 6.12.52
